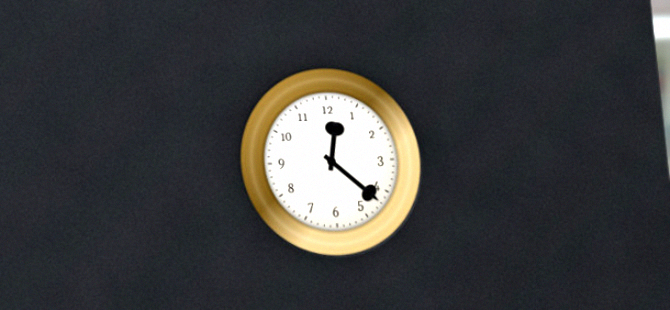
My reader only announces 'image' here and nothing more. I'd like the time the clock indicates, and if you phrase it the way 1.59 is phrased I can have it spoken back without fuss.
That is 12.22
